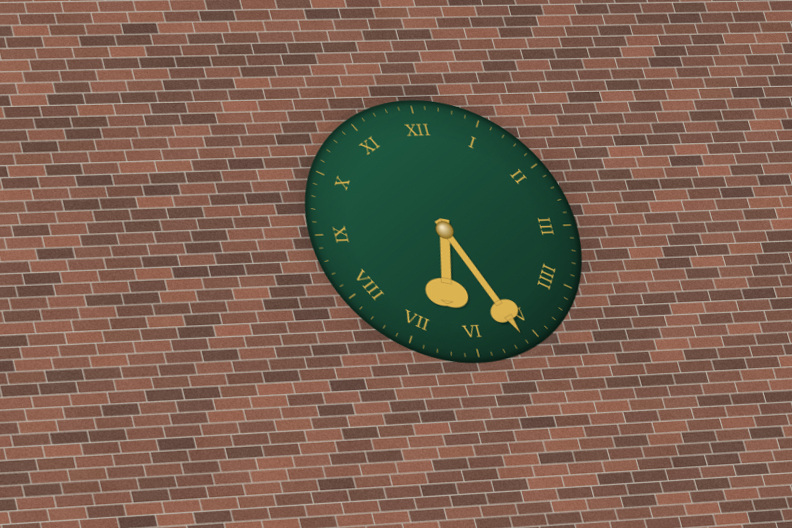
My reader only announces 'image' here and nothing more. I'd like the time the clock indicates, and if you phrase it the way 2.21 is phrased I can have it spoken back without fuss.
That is 6.26
